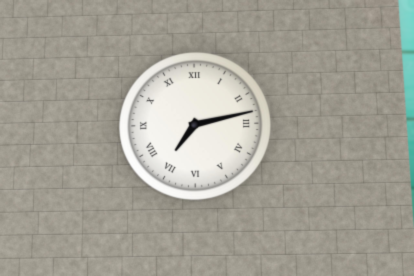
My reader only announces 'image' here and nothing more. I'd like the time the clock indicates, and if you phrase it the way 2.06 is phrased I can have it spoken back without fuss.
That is 7.13
